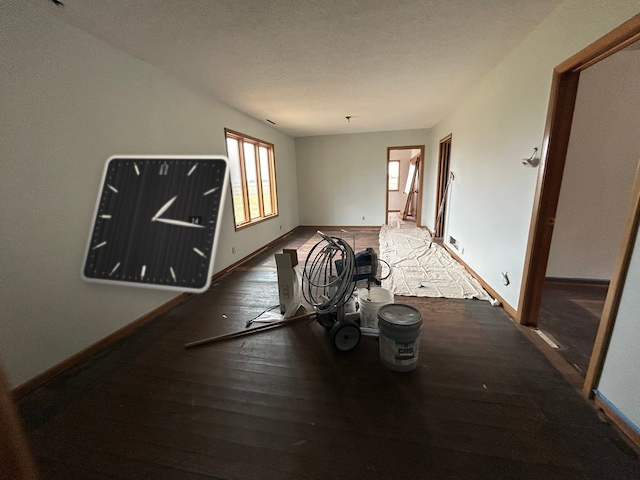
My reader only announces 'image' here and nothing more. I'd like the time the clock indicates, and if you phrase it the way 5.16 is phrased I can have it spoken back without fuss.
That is 1.16
